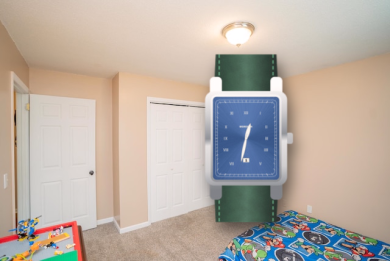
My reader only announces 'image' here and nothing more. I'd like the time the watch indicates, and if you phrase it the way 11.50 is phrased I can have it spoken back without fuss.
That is 12.32
